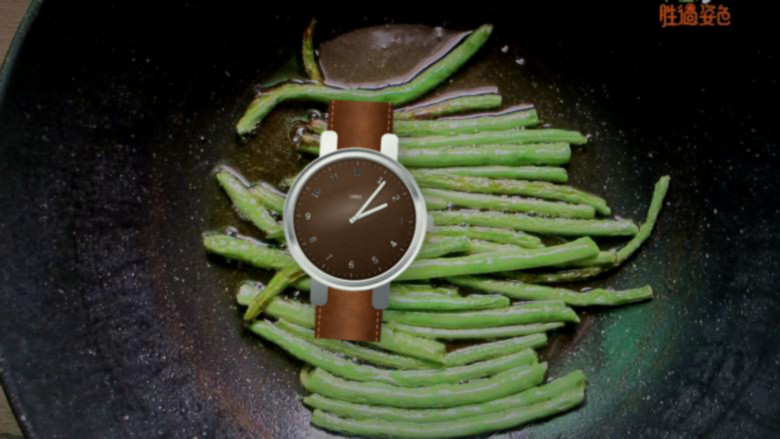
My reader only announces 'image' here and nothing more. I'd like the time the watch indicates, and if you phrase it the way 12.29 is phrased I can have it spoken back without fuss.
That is 2.06
